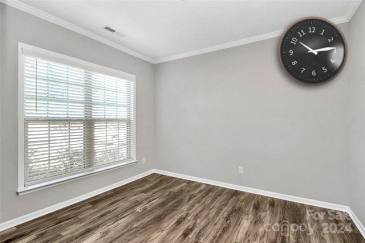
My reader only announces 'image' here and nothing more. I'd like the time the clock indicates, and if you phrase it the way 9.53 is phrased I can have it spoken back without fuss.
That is 10.14
